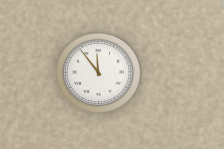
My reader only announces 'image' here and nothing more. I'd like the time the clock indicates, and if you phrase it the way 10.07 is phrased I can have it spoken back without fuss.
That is 11.54
